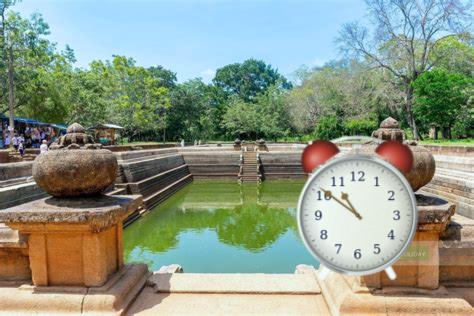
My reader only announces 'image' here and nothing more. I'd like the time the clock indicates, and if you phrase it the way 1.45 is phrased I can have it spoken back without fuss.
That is 10.51
